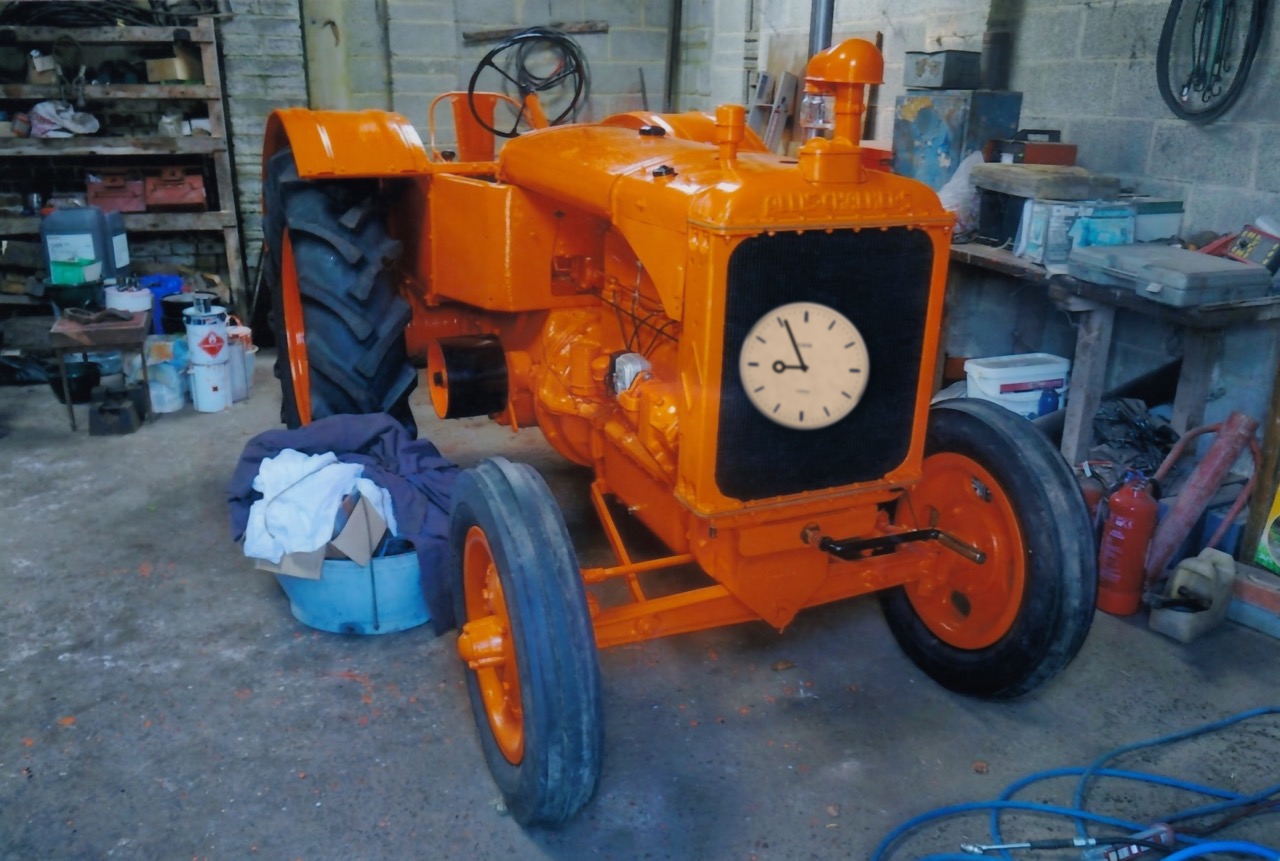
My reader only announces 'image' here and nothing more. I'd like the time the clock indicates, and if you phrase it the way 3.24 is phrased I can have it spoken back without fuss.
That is 8.56
